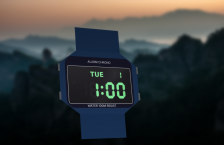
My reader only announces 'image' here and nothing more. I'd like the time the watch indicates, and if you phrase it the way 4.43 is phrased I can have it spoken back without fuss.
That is 1.00
